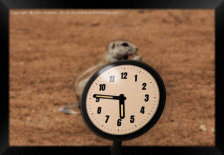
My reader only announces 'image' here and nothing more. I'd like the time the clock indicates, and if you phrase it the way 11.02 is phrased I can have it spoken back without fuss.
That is 5.46
